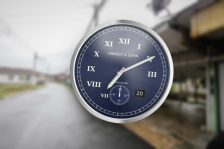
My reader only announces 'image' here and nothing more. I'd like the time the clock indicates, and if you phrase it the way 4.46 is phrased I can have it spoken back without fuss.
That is 7.10
